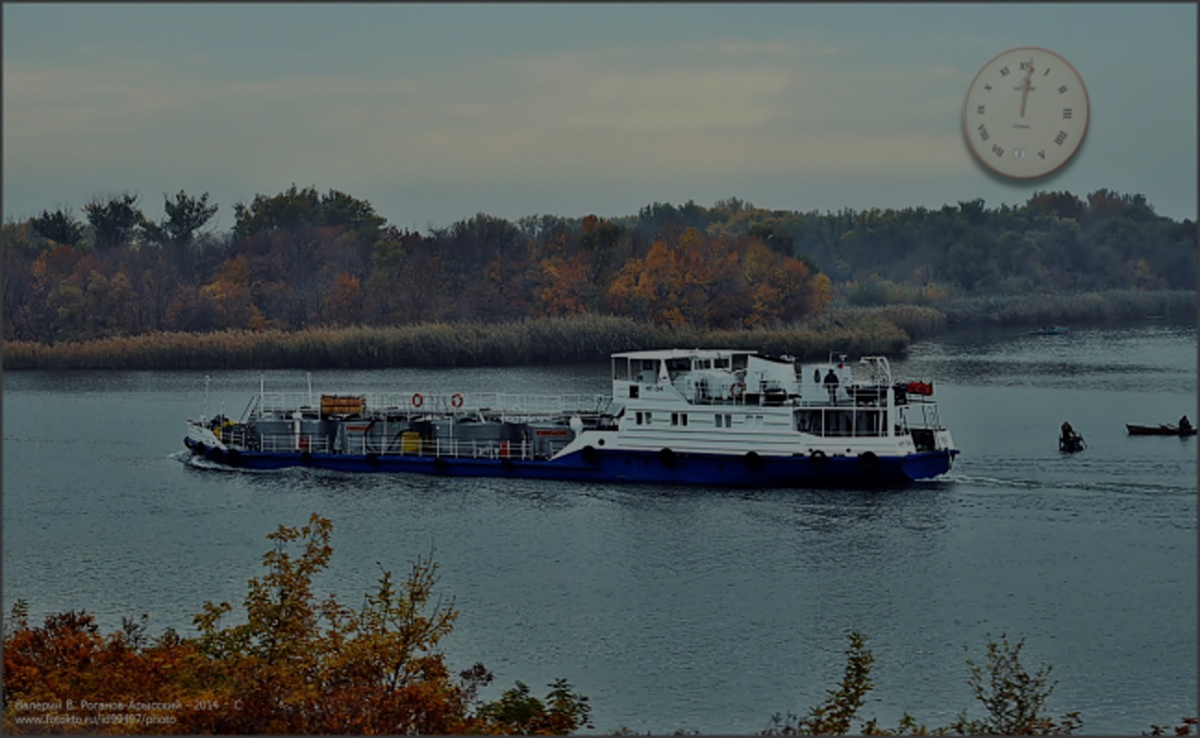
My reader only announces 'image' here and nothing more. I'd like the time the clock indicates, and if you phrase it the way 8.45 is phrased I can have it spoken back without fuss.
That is 12.01
